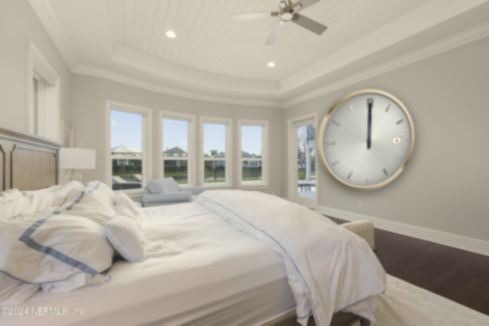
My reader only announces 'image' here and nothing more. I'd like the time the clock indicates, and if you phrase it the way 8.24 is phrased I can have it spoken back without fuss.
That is 12.00
